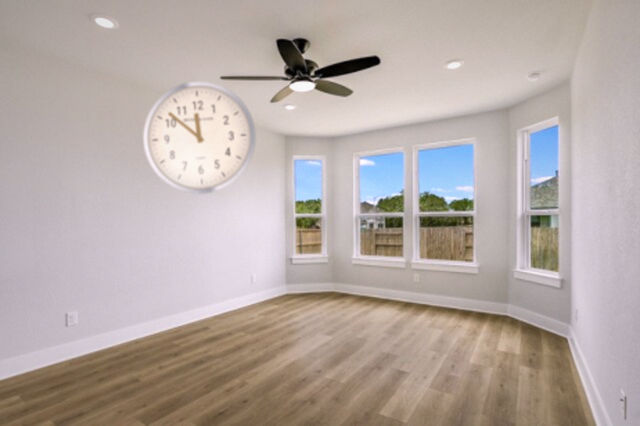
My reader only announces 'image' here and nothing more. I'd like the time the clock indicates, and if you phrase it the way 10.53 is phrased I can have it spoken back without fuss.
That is 11.52
